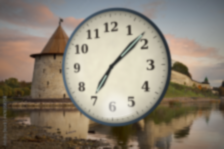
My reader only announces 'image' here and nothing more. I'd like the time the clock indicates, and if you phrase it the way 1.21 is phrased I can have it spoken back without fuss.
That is 7.08
